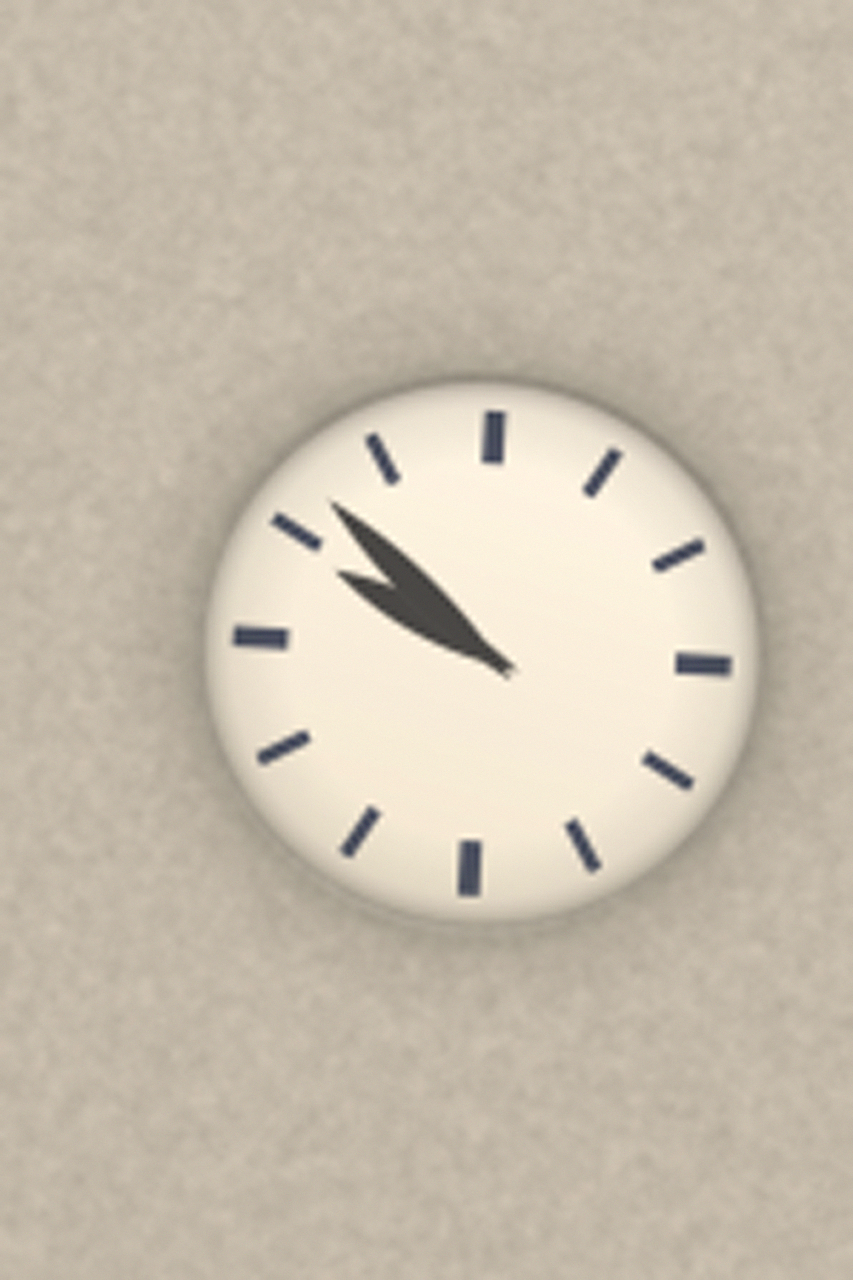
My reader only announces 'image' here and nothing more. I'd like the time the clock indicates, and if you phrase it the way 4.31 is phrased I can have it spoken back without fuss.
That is 9.52
